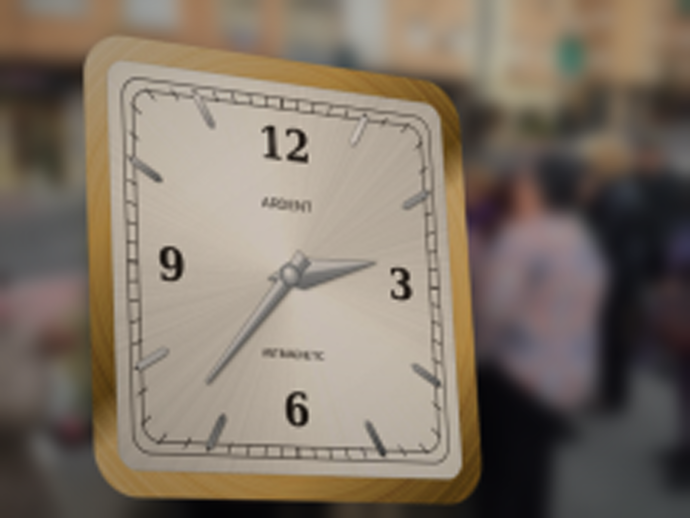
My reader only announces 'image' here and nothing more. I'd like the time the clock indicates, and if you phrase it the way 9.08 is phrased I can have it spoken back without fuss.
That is 2.37
